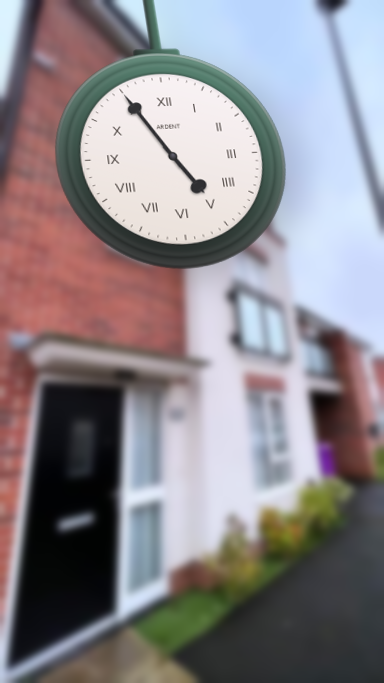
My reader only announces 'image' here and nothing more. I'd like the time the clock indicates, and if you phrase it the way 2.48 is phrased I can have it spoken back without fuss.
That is 4.55
